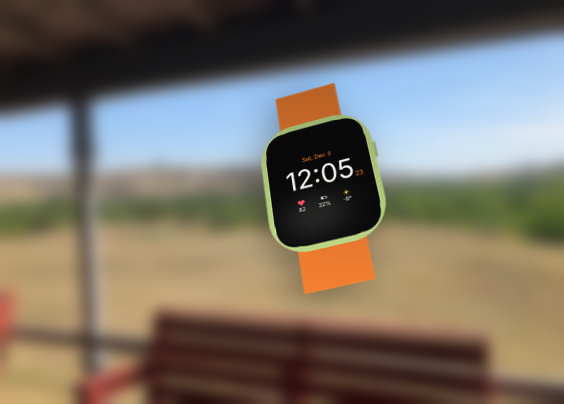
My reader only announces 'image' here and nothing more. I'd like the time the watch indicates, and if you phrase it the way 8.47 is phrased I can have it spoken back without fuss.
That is 12.05
